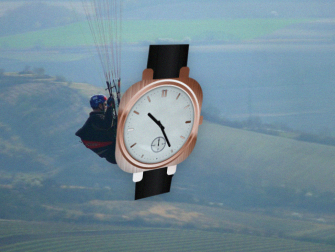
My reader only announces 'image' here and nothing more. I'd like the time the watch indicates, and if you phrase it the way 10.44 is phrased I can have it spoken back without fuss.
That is 10.25
